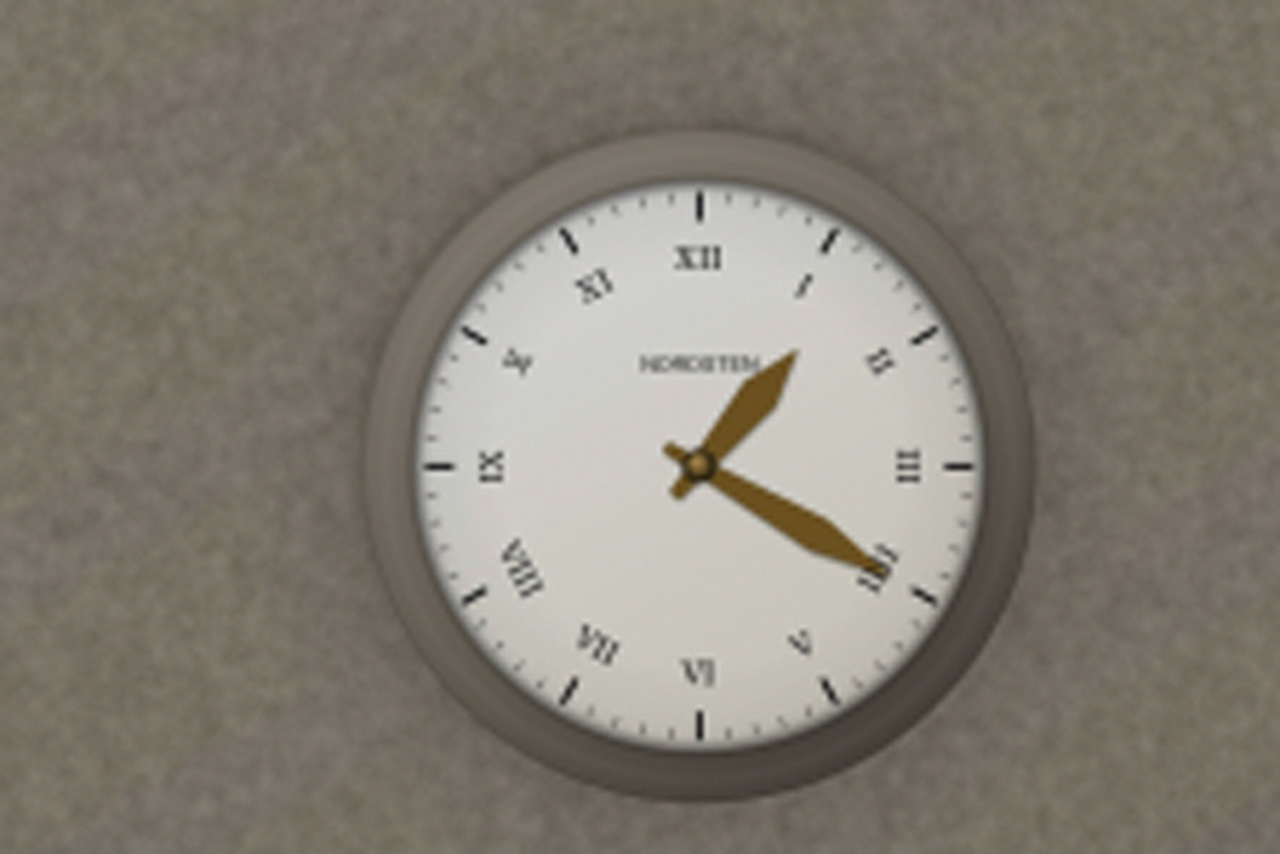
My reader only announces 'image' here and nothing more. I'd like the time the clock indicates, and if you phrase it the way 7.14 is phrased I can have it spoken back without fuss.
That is 1.20
